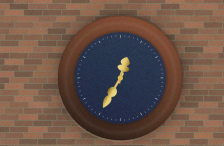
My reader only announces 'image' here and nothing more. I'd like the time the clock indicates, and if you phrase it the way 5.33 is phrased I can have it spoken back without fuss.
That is 12.35
